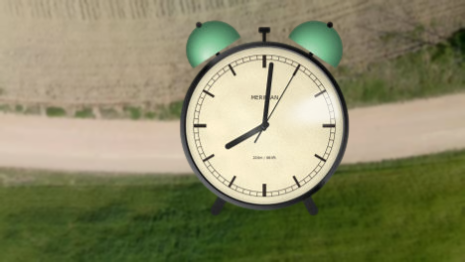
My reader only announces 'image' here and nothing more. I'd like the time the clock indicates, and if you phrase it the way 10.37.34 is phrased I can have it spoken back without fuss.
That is 8.01.05
